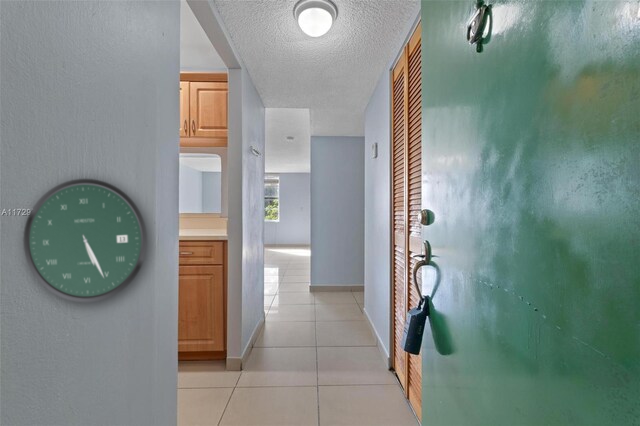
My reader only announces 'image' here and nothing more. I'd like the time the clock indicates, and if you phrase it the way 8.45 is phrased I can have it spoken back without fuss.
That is 5.26
